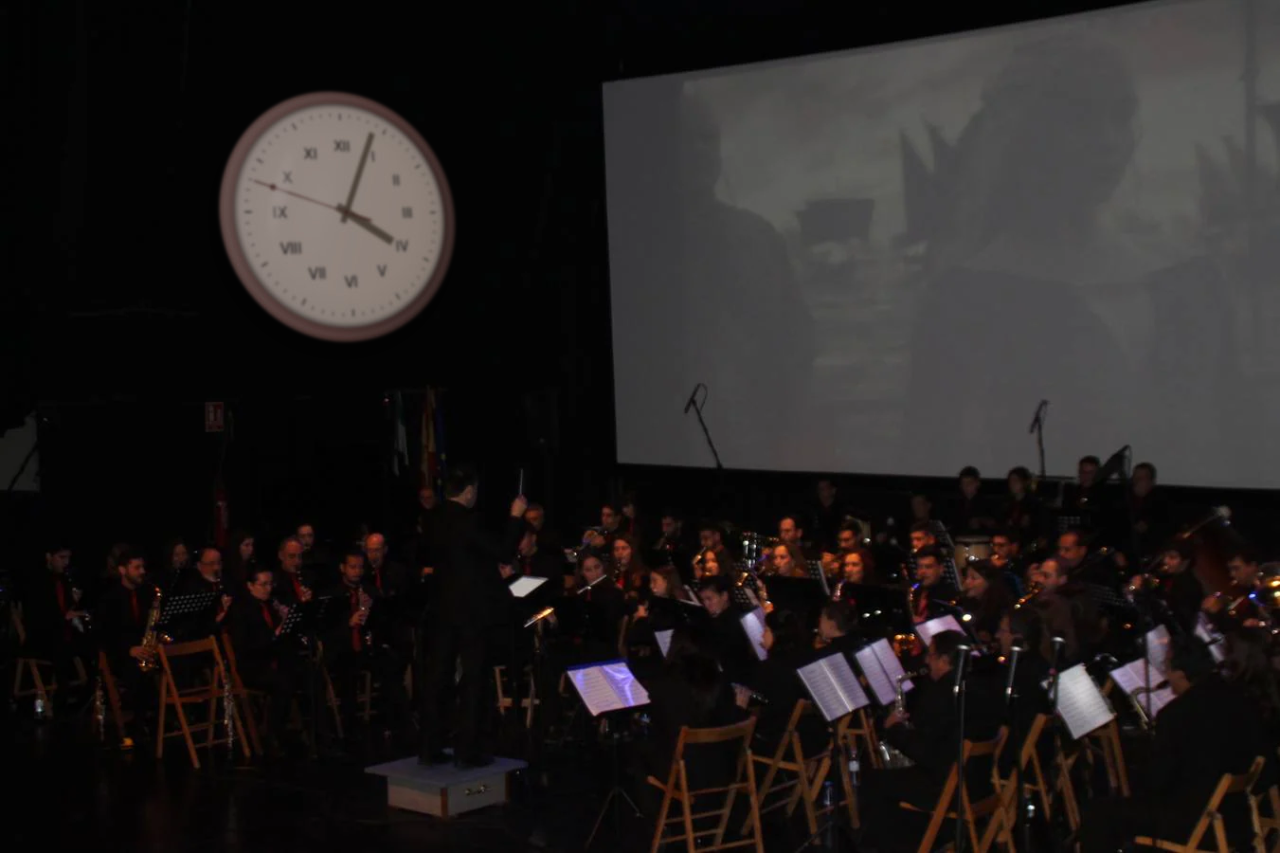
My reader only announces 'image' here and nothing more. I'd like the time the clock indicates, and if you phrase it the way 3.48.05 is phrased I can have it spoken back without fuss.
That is 4.03.48
